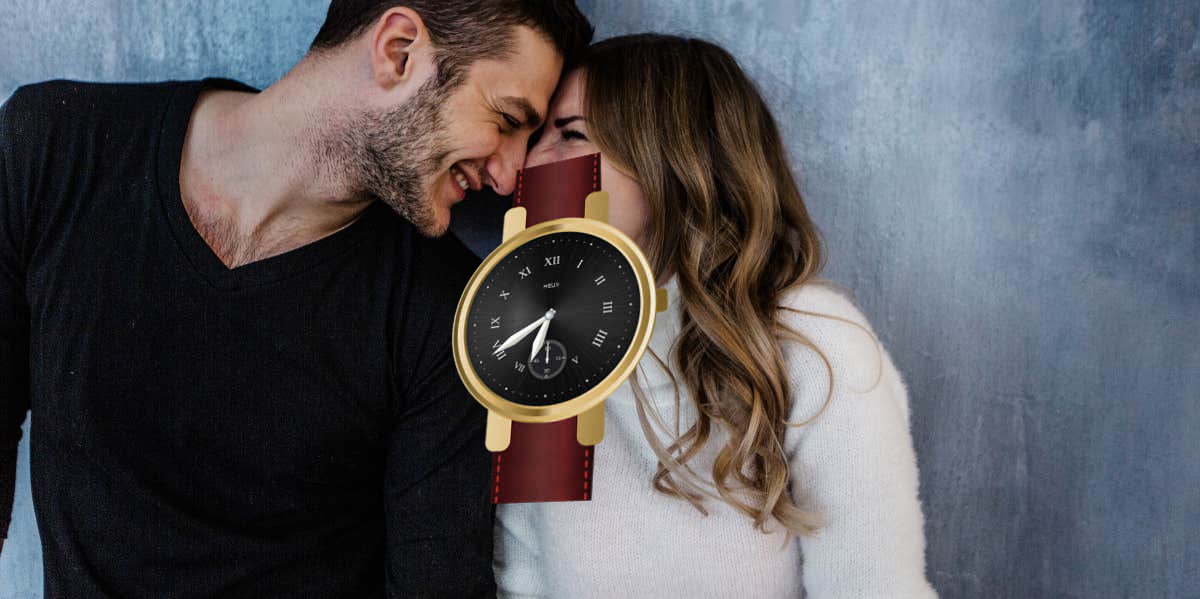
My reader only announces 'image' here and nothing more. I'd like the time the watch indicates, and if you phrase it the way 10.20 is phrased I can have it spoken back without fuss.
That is 6.40
